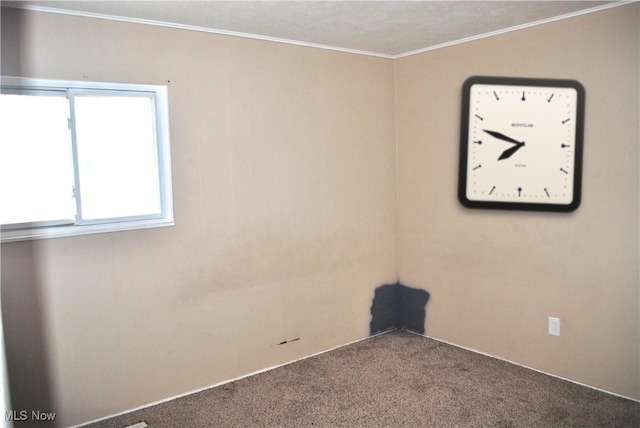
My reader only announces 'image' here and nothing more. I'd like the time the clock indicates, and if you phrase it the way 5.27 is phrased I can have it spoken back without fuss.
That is 7.48
